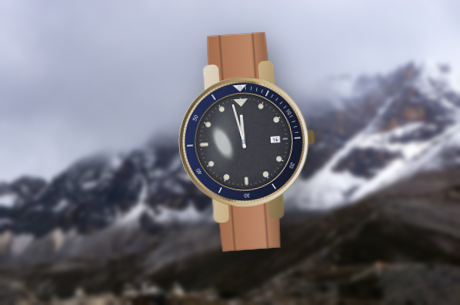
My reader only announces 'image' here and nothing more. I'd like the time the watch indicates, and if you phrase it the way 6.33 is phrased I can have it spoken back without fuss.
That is 11.58
